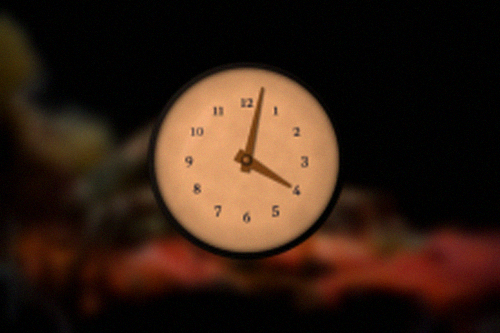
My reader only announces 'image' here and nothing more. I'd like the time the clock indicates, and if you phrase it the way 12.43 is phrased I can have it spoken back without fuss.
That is 4.02
